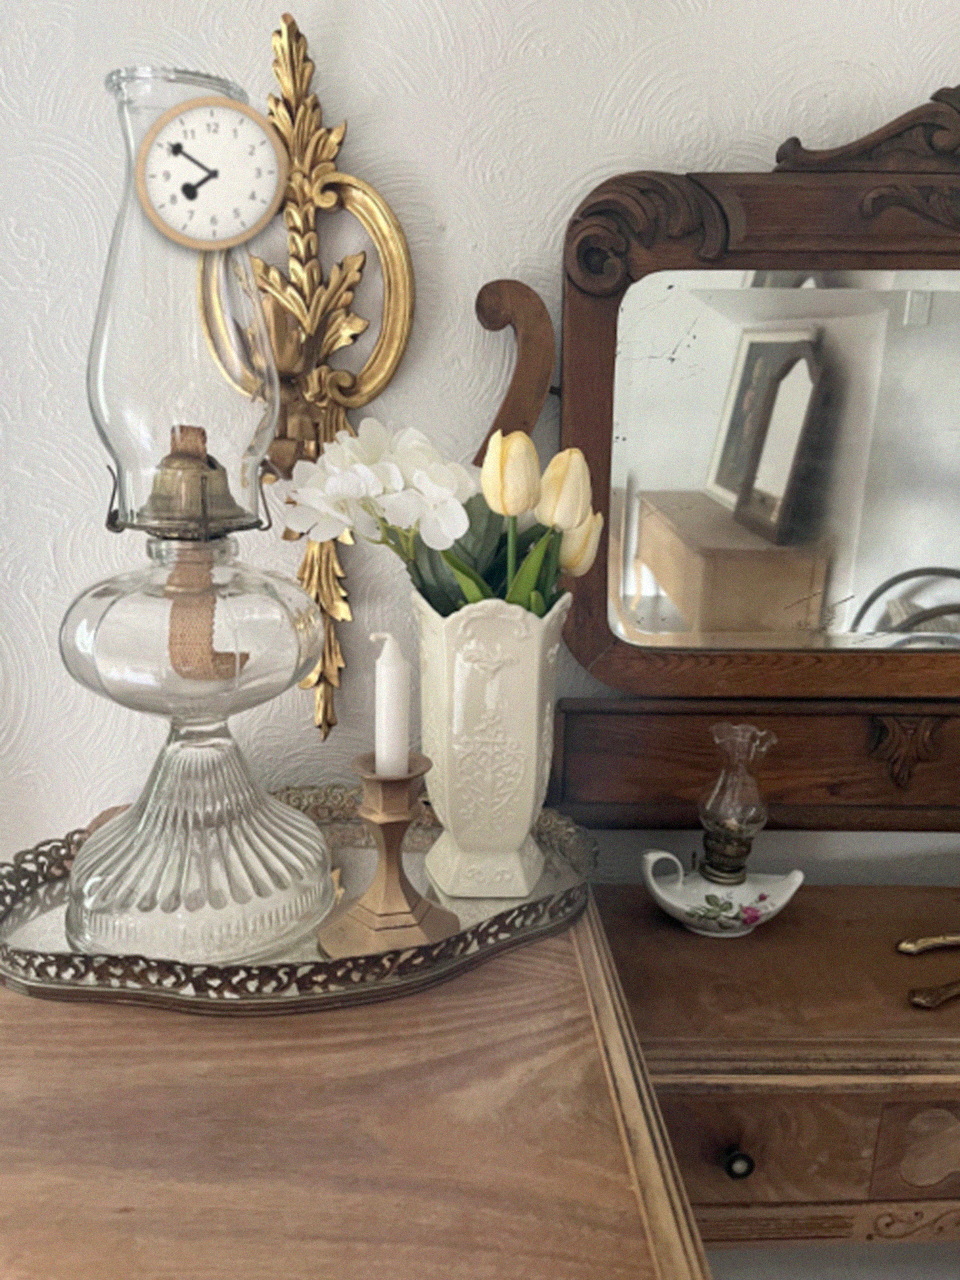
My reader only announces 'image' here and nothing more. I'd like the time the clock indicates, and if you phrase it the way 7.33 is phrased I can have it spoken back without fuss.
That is 7.51
